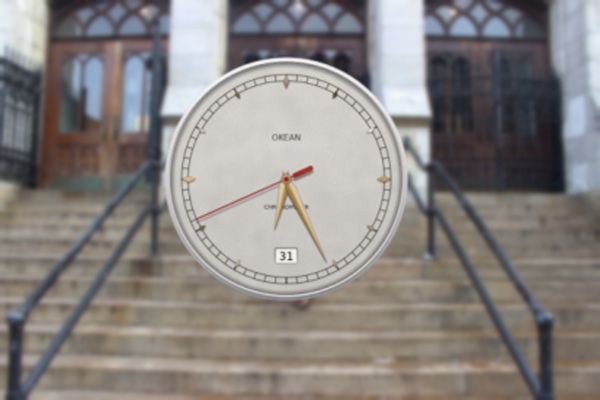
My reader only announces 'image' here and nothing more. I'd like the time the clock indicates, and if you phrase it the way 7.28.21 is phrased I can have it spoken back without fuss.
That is 6.25.41
